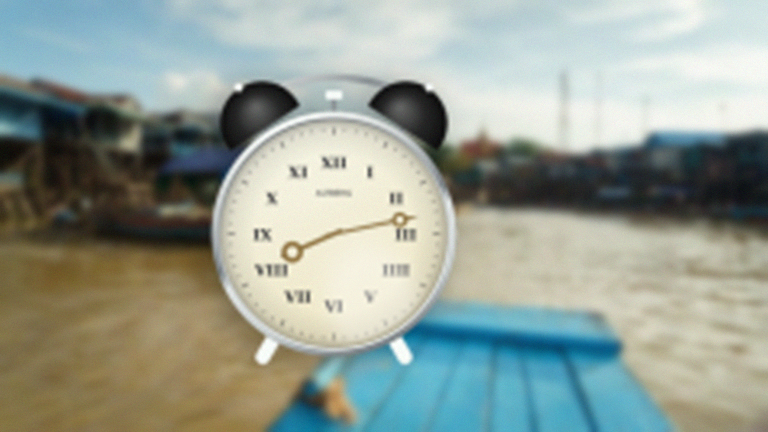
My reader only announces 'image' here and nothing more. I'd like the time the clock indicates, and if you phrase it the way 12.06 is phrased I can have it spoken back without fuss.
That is 8.13
